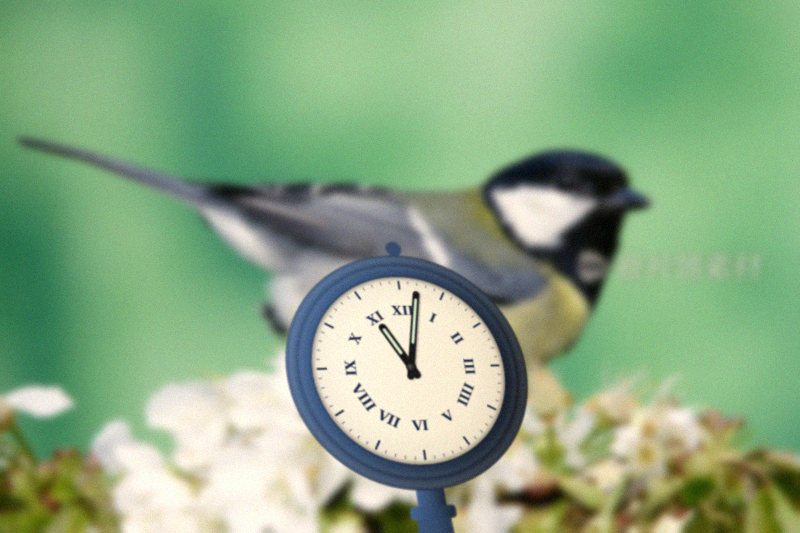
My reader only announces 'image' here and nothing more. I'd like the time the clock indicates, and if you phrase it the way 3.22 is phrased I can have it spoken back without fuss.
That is 11.02
